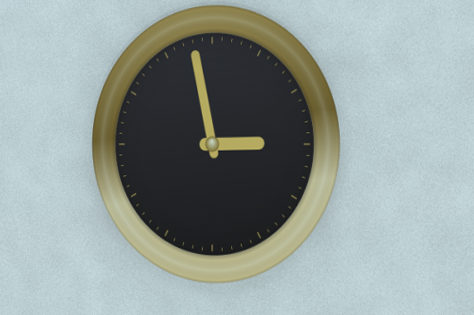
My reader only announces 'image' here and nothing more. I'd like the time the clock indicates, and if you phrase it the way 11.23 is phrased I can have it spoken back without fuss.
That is 2.58
